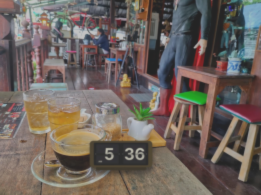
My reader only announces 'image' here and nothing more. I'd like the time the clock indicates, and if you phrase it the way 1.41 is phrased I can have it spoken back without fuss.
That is 5.36
